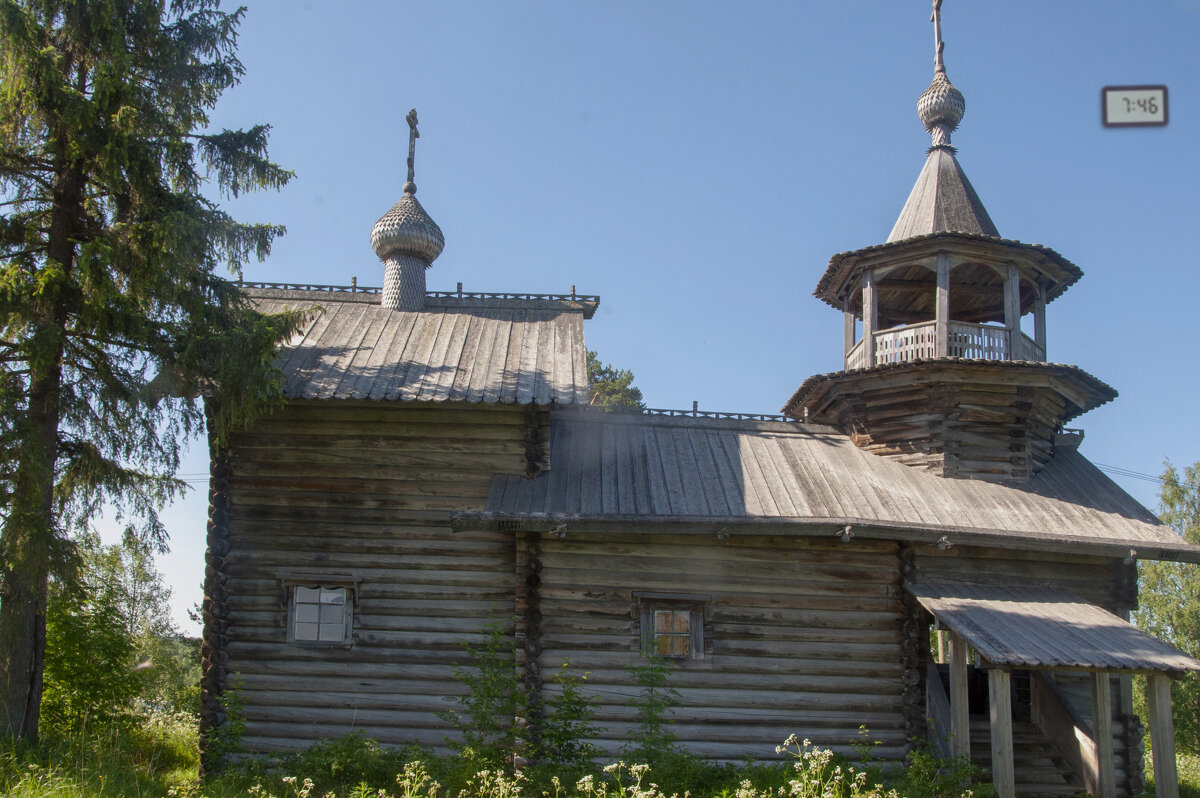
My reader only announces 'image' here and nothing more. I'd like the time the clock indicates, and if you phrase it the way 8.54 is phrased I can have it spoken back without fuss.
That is 7.46
